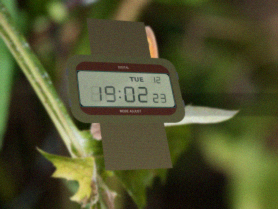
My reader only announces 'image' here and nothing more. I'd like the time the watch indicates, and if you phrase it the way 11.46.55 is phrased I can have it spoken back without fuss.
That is 19.02.23
